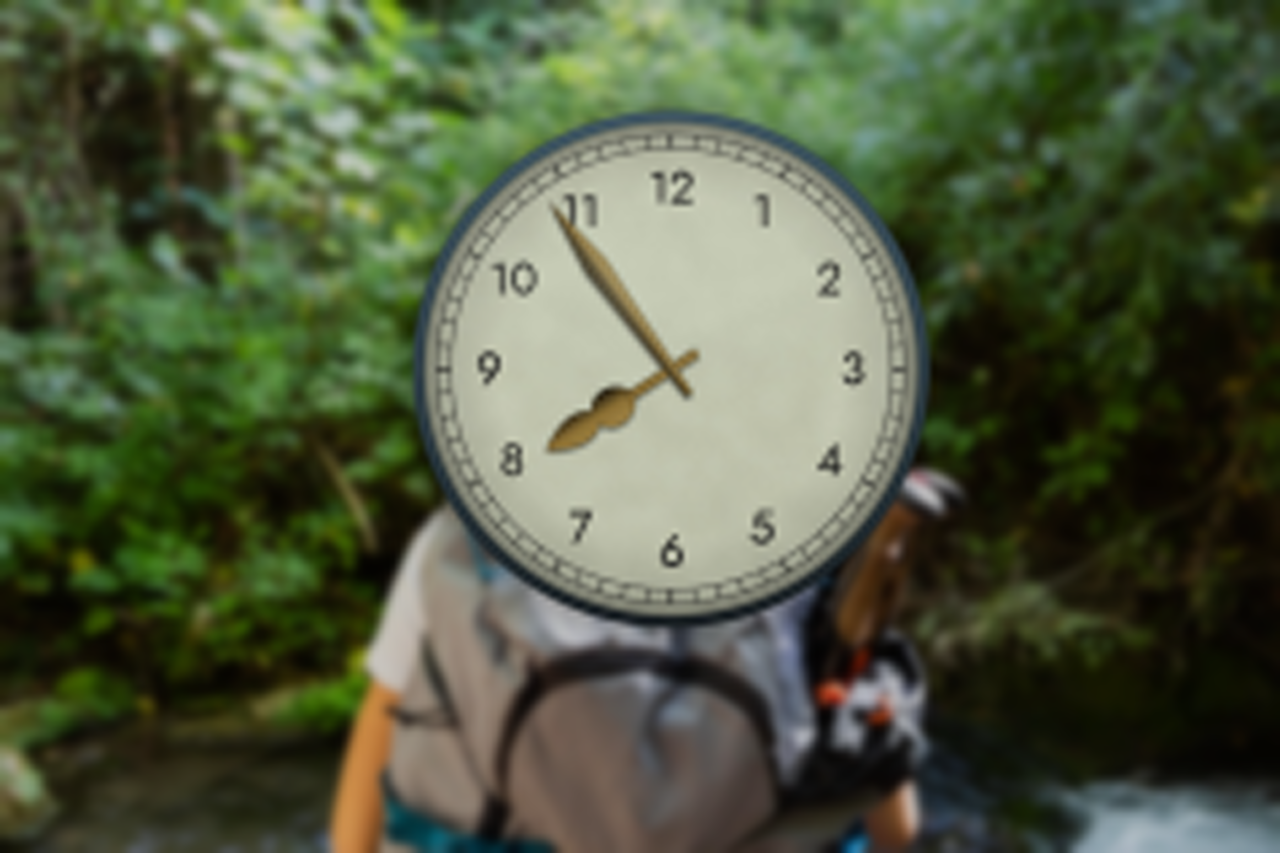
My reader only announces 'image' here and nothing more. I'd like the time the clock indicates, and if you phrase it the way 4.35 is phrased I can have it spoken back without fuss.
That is 7.54
